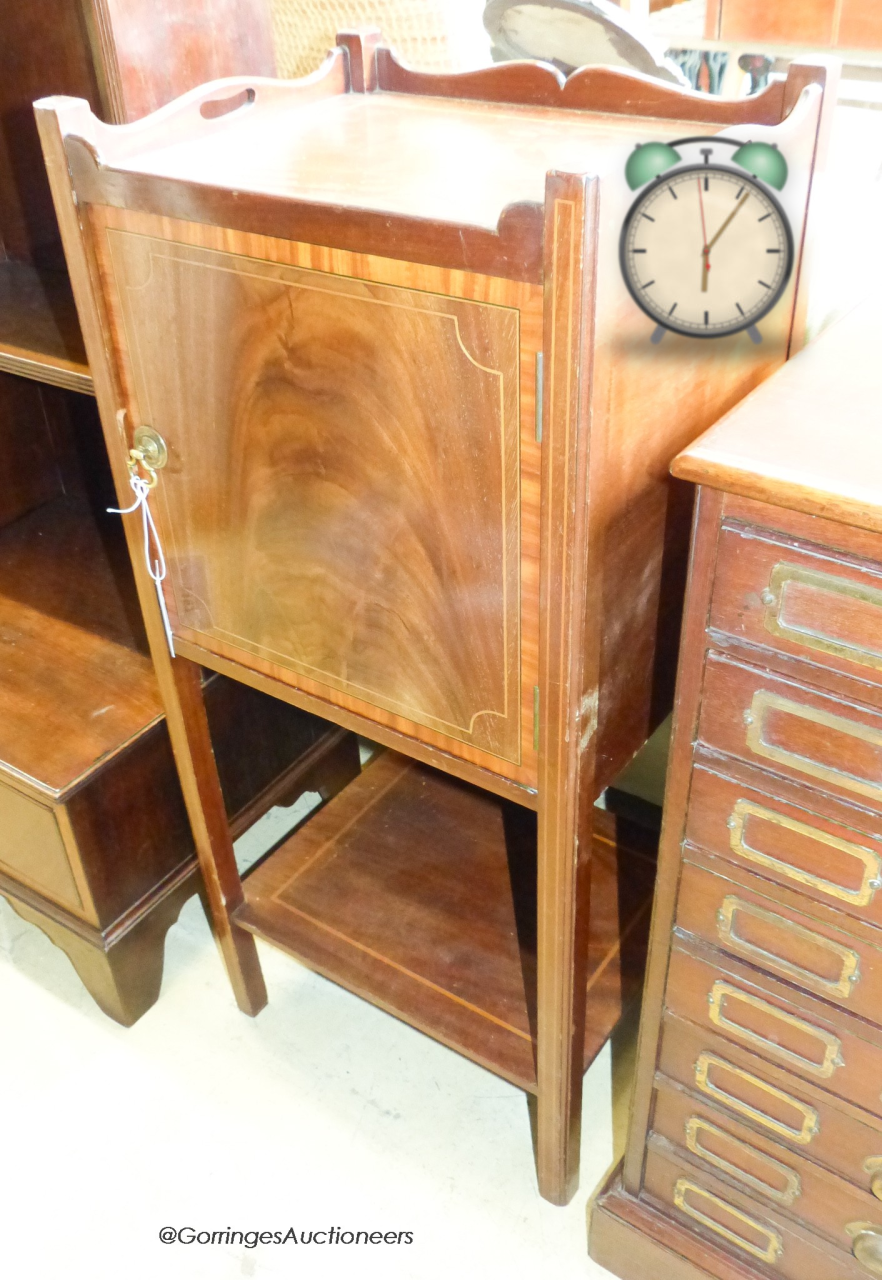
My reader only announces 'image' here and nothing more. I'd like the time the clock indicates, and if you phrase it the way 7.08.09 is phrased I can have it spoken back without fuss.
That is 6.05.59
